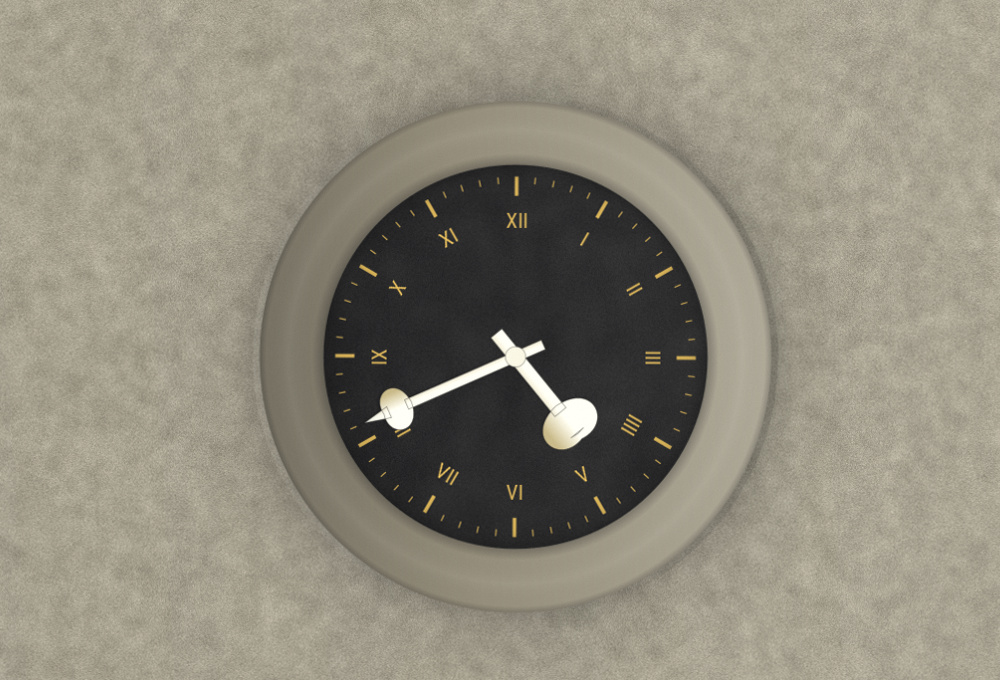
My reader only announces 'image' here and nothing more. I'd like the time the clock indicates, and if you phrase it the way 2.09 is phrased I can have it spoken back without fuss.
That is 4.41
